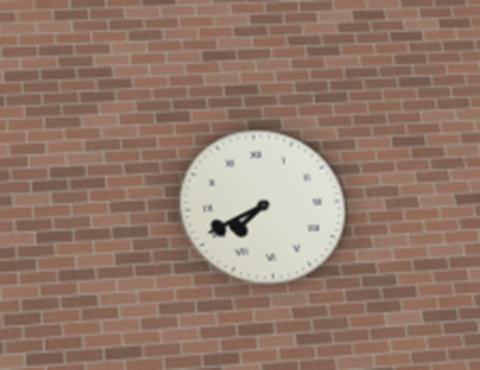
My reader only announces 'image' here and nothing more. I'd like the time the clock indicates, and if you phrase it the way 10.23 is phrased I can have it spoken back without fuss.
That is 7.41
